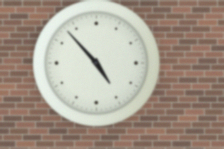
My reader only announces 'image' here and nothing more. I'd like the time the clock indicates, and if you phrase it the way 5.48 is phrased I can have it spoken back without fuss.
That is 4.53
